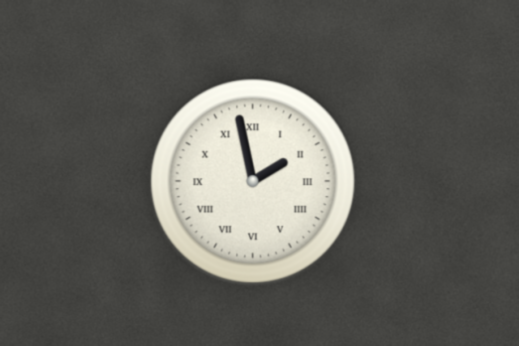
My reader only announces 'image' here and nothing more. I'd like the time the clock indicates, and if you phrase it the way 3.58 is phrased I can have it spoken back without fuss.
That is 1.58
